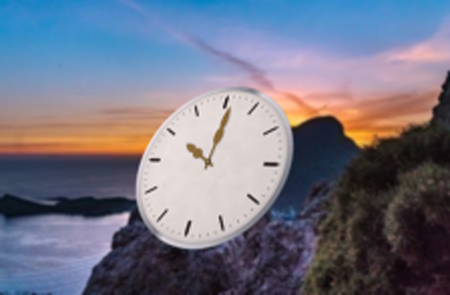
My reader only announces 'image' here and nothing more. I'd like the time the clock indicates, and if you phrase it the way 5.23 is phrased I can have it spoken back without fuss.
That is 10.01
